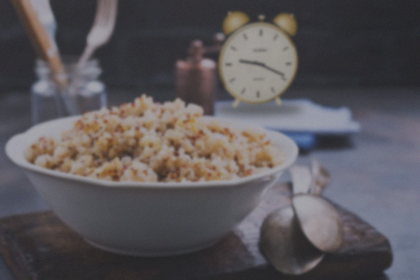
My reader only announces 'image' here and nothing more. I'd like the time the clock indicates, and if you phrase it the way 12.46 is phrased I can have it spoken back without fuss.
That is 9.19
